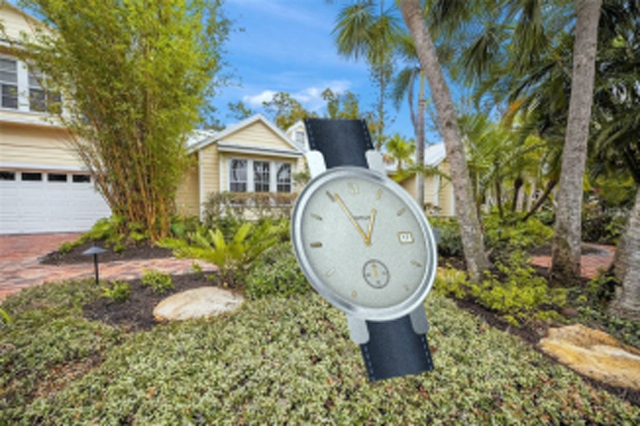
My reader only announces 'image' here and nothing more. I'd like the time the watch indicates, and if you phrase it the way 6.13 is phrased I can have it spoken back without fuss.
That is 12.56
